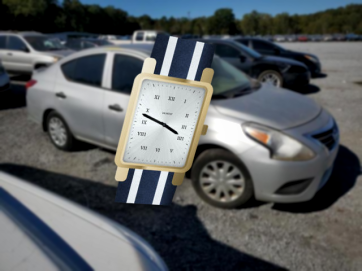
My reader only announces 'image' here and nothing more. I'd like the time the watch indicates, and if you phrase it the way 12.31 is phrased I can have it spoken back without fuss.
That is 3.48
